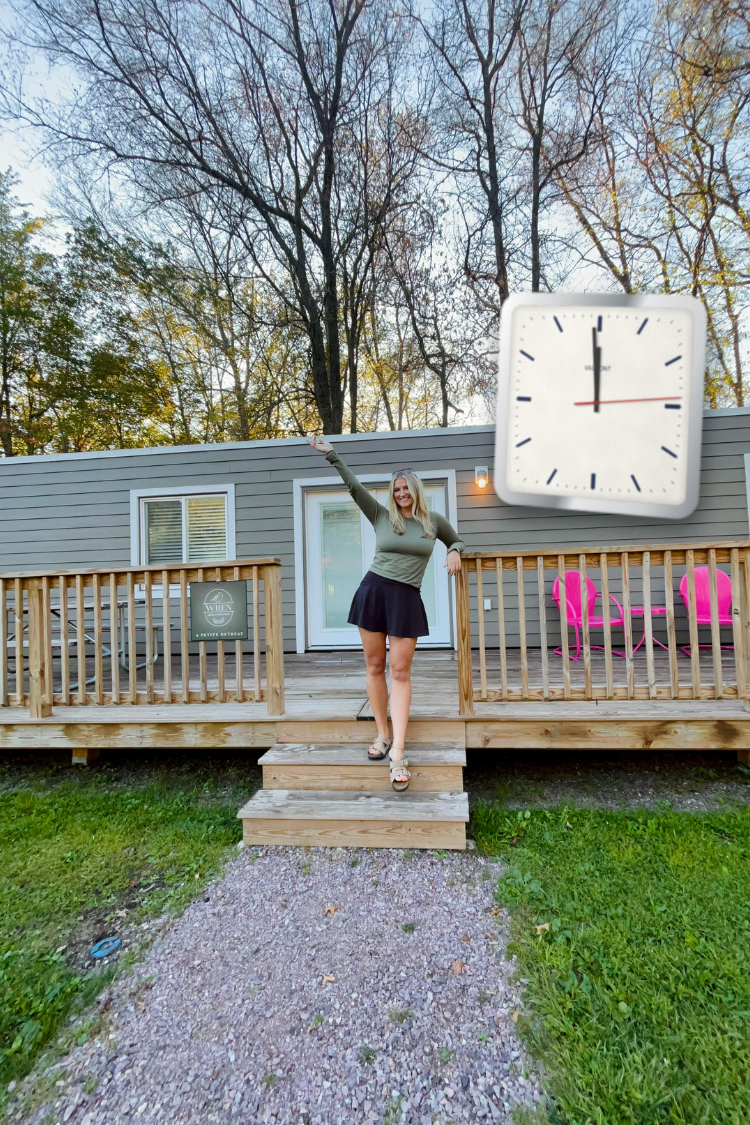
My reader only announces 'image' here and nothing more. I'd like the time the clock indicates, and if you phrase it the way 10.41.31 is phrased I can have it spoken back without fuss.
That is 11.59.14
